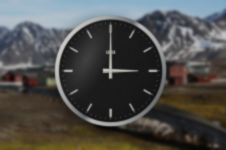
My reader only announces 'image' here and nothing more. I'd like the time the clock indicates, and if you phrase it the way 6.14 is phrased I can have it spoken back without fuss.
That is 3.00
